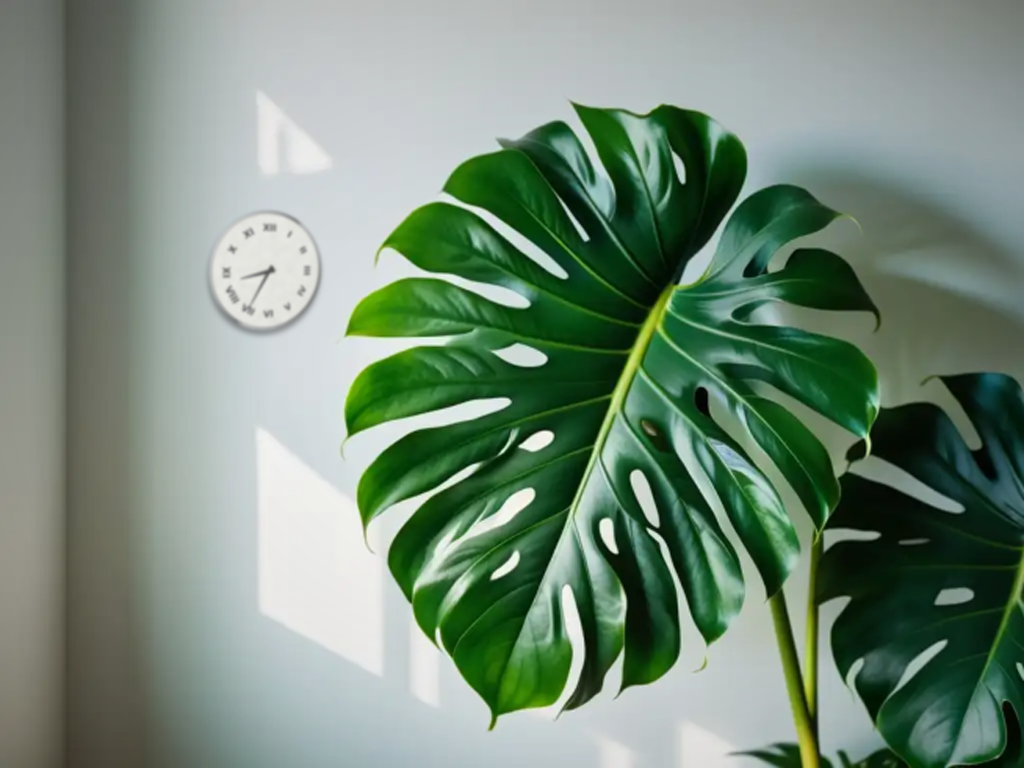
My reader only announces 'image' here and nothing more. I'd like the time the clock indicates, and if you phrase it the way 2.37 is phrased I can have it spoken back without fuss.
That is 8.35
